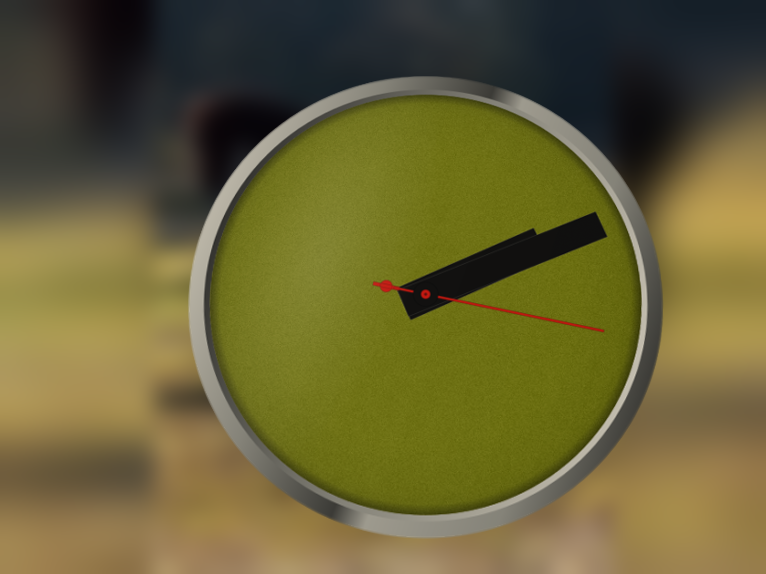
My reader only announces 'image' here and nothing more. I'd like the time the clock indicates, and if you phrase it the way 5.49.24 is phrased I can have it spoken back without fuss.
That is 2.11.17
